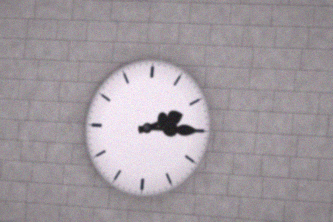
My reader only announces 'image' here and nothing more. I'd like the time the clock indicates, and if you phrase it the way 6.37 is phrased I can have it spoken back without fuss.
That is 2.15
